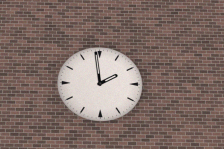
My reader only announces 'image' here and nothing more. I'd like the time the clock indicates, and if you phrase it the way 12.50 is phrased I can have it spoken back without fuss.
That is 1.59
